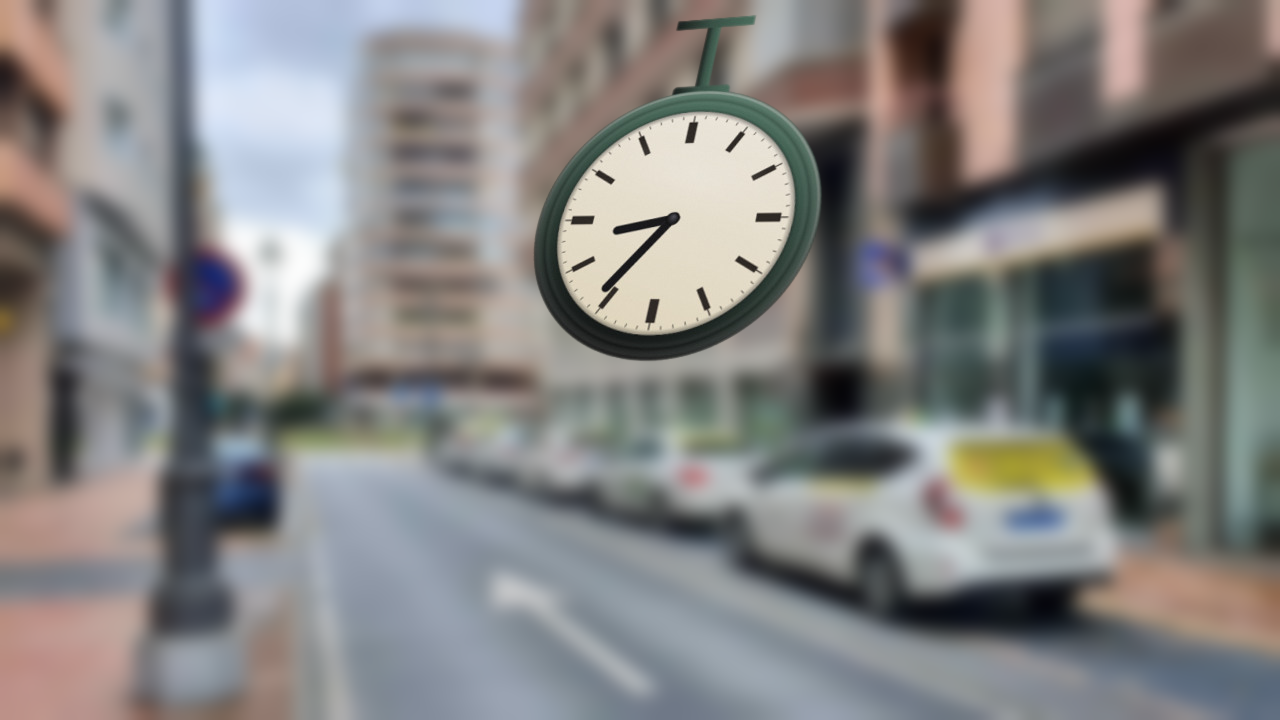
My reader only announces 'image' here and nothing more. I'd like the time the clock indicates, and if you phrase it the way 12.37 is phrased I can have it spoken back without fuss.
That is 8.36
